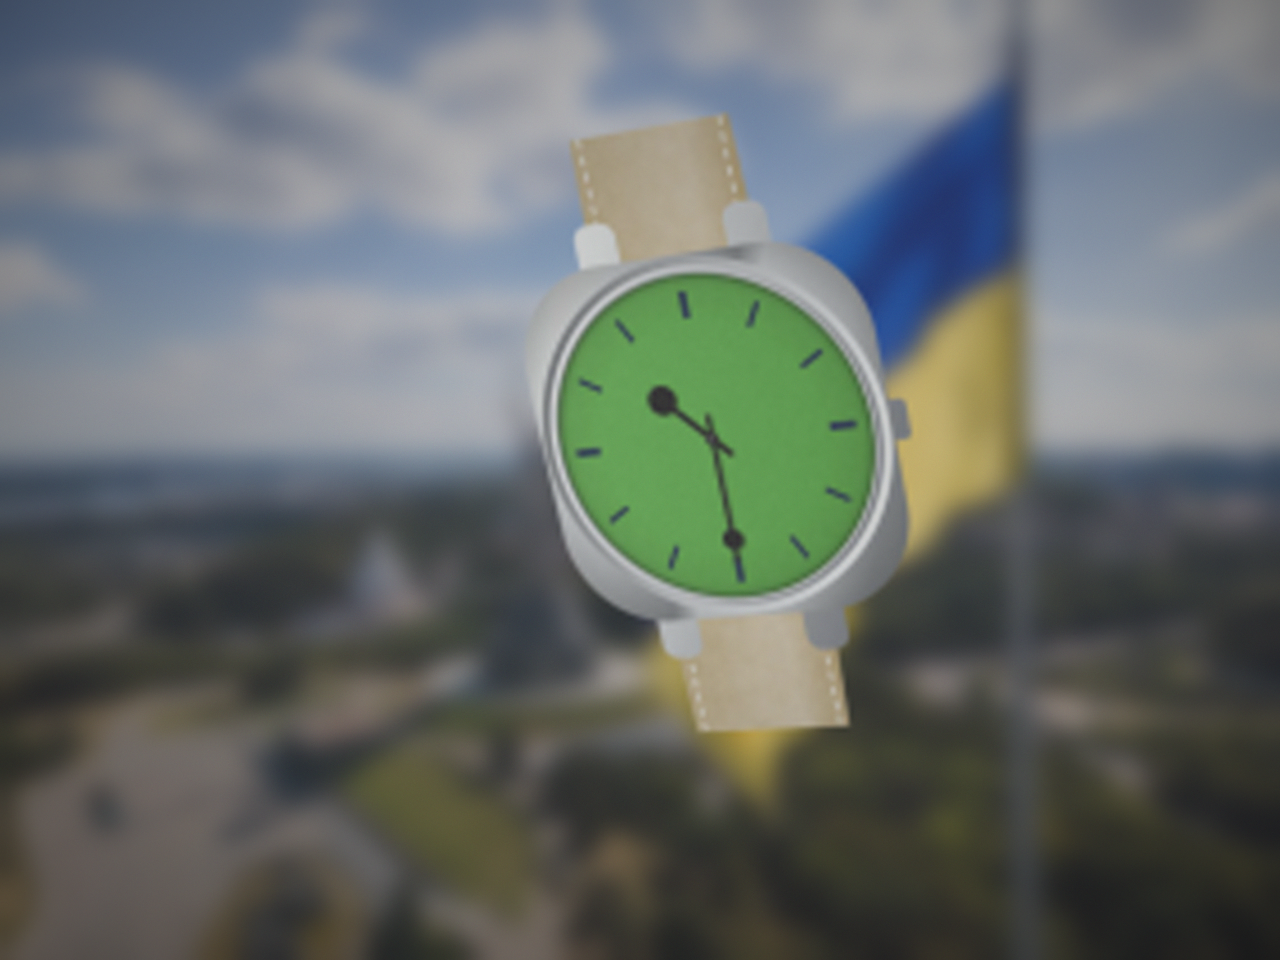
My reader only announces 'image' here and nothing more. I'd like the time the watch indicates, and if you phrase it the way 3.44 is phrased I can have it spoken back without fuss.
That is 10.30
